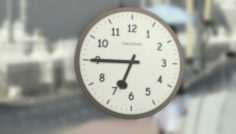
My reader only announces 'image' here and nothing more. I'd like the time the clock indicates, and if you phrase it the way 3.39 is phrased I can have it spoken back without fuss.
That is 6.45
